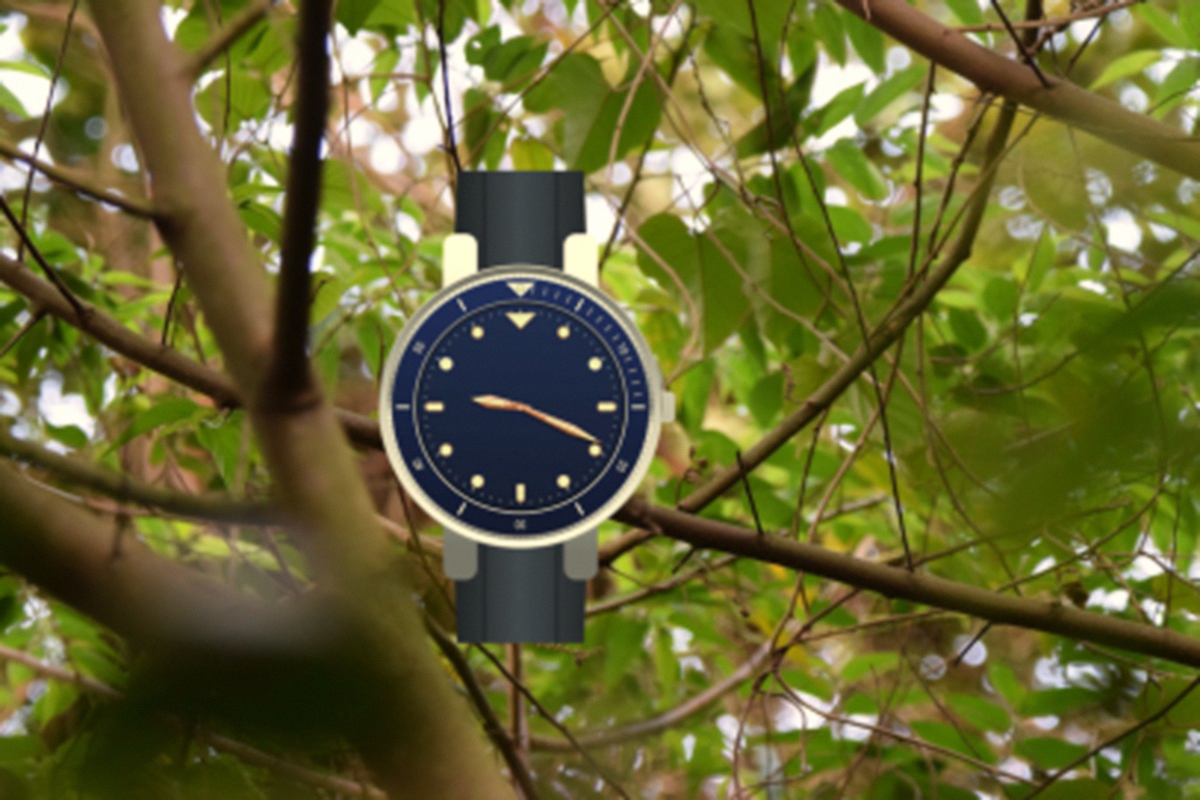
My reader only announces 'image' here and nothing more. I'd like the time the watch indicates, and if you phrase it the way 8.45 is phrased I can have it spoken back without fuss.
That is 9.19
